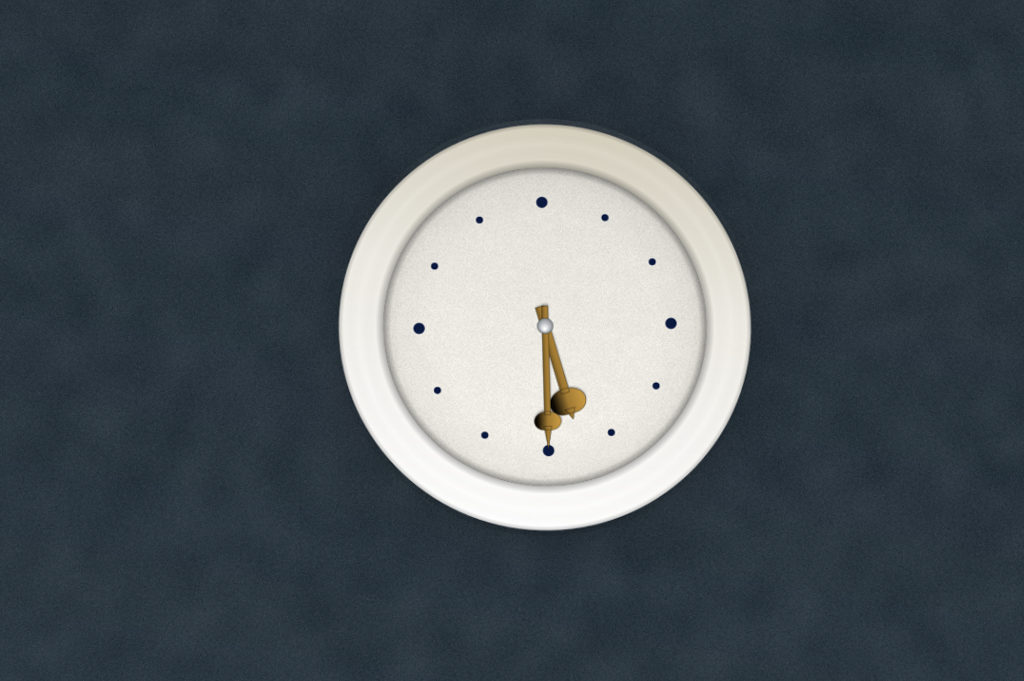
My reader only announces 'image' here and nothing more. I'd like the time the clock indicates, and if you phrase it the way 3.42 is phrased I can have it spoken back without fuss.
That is 5.30
